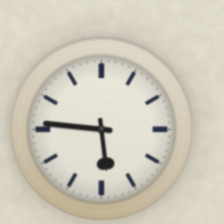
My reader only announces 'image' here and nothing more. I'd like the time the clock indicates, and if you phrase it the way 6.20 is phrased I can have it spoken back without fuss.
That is 5.46
